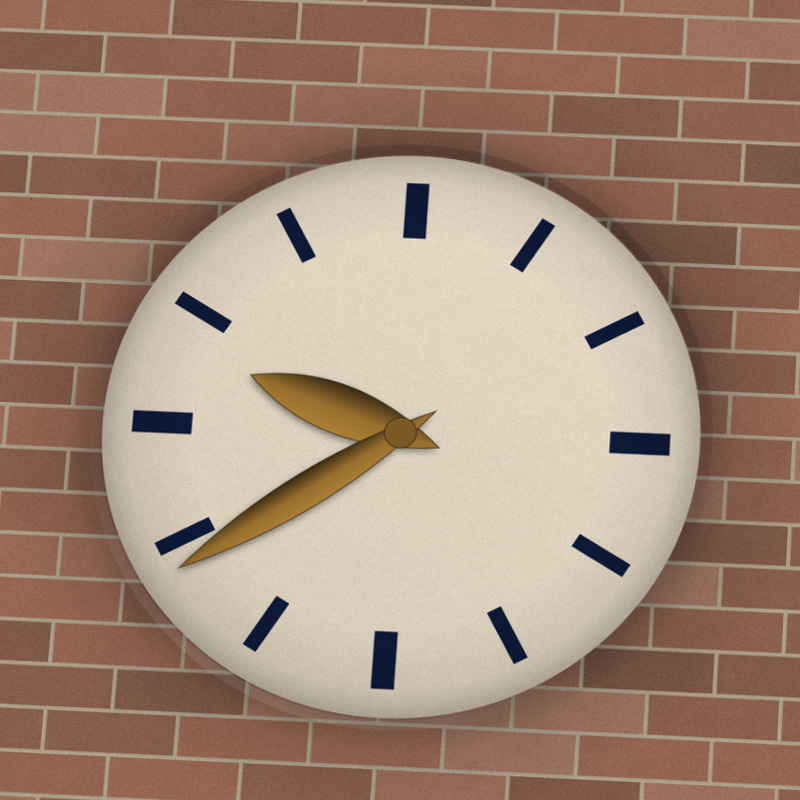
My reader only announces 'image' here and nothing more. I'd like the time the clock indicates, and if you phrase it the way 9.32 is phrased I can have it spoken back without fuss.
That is 9.39
